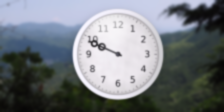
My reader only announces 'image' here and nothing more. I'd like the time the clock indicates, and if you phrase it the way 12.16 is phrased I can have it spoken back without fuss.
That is 9.49
